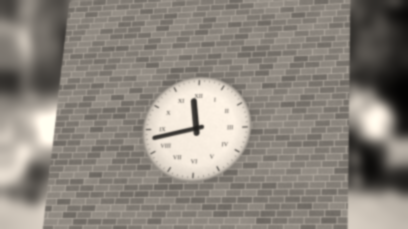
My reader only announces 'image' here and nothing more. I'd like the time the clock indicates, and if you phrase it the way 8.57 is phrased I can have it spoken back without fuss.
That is 11.43
